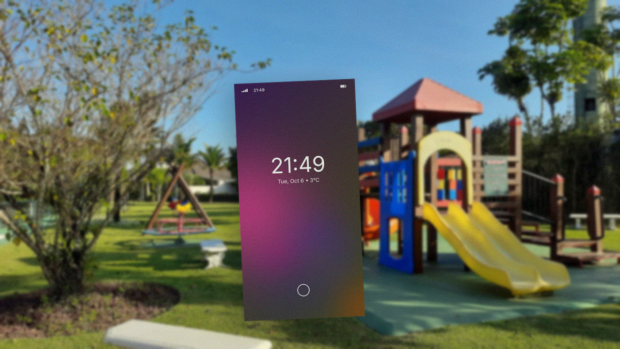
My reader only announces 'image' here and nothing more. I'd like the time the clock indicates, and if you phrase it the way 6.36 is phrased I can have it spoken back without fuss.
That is 21.49
